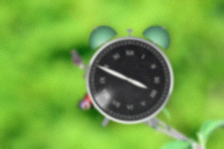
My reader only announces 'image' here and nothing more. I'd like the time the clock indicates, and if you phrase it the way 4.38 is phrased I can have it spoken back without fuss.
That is 3.49
